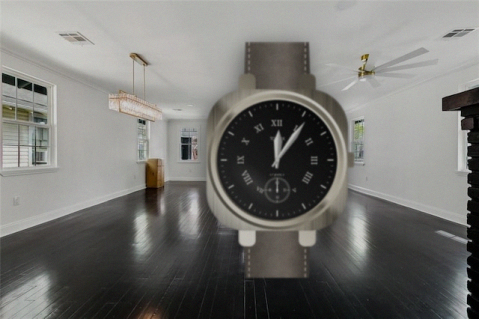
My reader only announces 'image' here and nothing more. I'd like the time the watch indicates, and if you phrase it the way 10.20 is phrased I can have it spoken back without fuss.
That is 12.06
